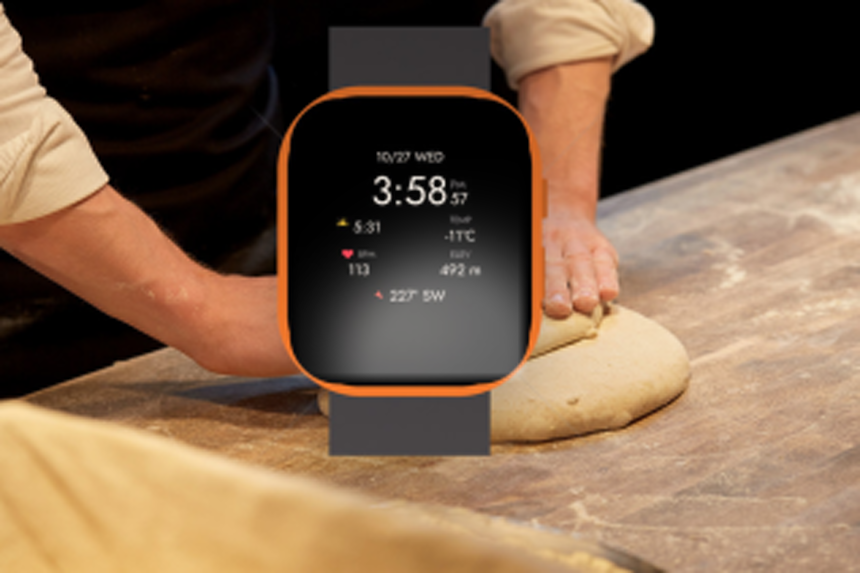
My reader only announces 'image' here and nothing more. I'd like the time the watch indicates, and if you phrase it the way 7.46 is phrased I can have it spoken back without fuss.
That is 3.58
